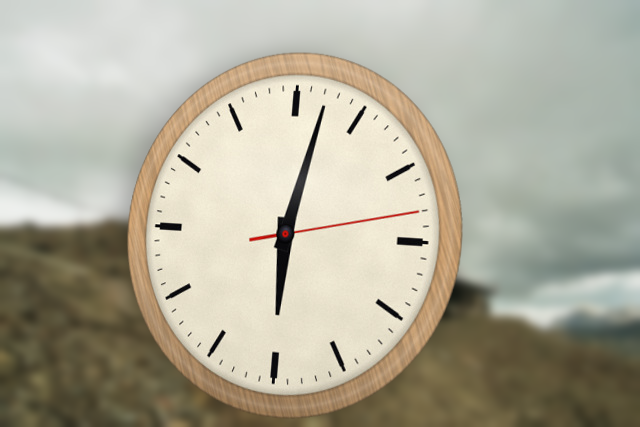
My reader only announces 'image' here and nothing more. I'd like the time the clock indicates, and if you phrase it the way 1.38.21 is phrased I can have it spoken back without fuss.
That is 6.02.13
